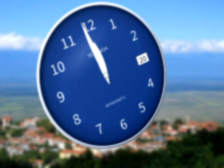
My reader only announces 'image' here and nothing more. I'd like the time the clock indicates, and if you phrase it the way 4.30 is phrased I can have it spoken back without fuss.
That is 11.59
